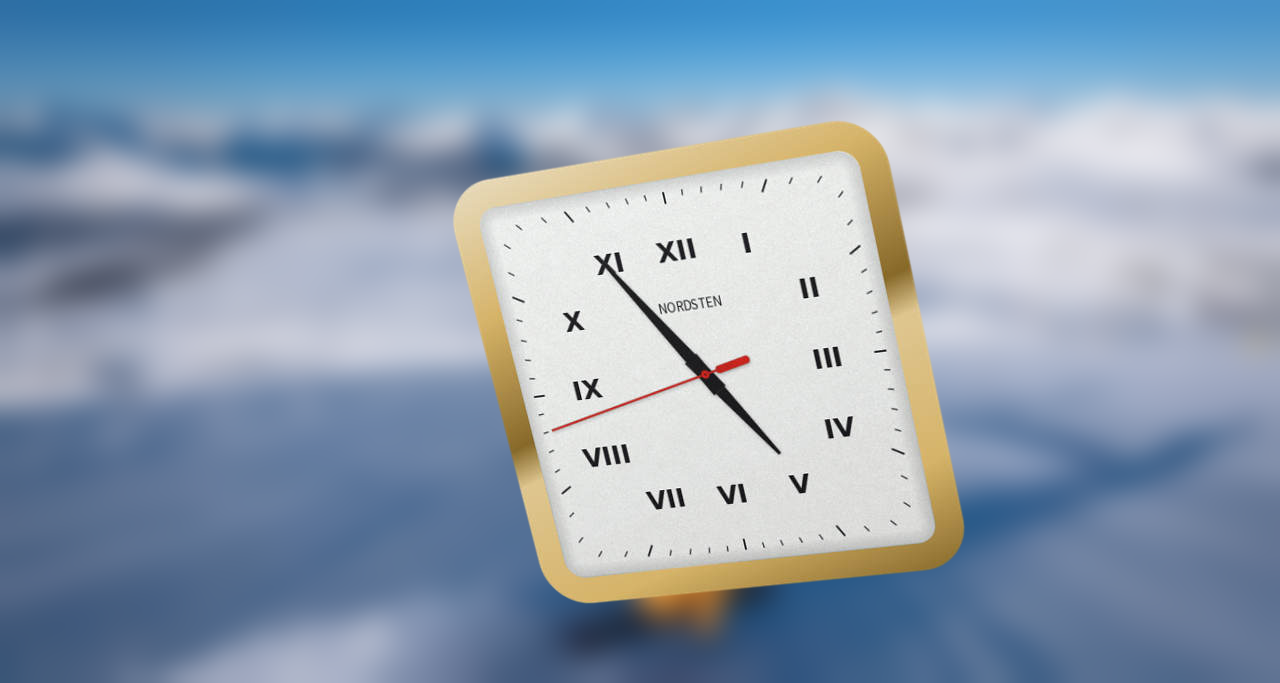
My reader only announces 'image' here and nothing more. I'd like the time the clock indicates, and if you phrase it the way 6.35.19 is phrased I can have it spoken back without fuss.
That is 4.54.43
